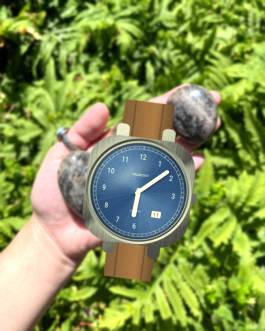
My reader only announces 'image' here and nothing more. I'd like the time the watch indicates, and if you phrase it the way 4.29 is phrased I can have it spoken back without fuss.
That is 6.08
